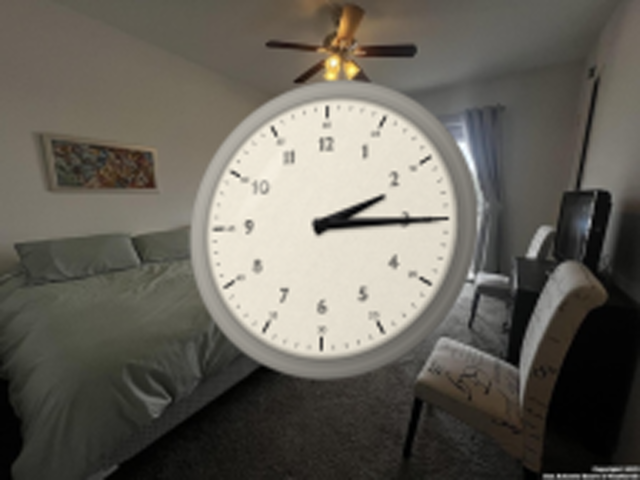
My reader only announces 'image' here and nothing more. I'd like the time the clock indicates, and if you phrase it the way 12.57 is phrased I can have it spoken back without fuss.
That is 2.15
